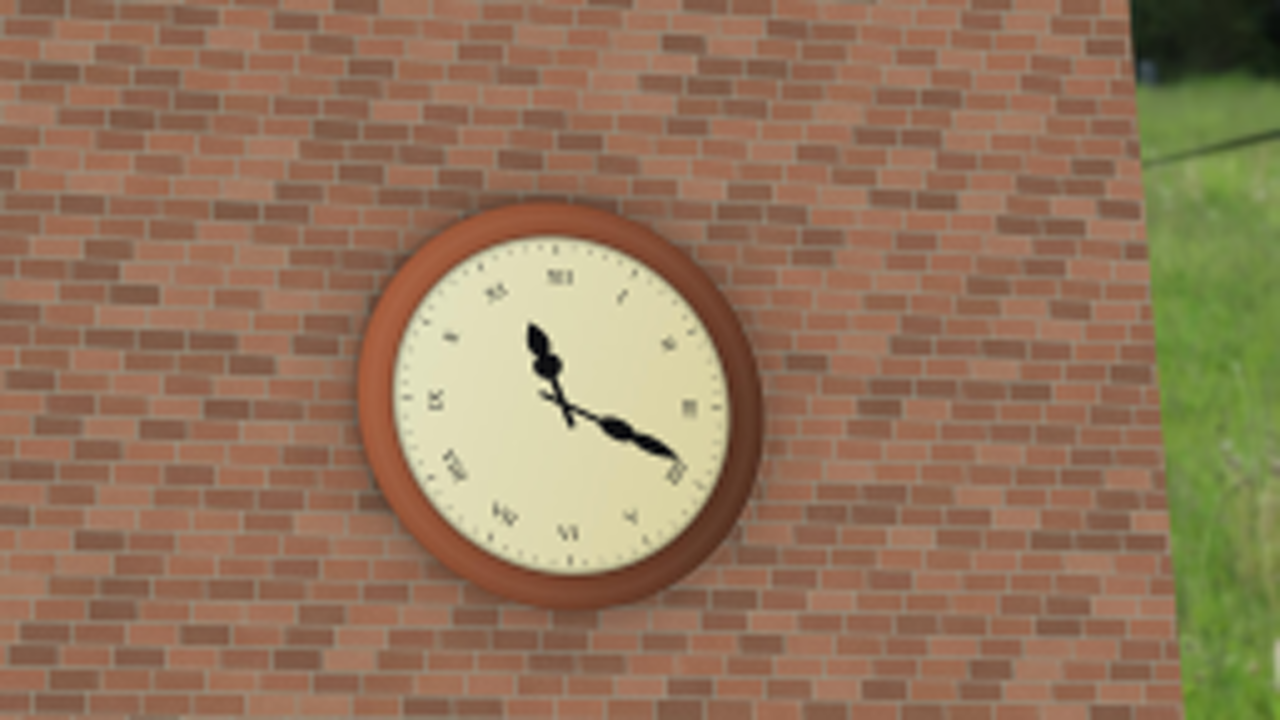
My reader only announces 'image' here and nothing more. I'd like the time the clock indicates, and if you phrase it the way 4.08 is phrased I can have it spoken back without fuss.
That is 11.19
